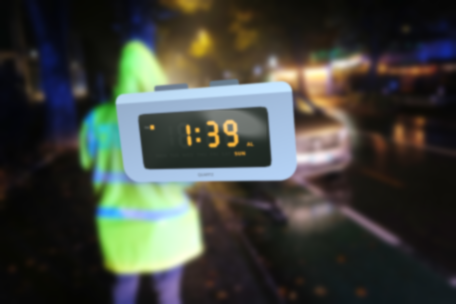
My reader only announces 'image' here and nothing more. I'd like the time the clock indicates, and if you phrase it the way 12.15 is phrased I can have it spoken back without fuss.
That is 1.39
